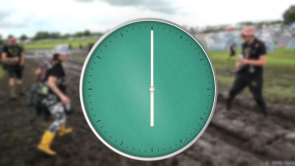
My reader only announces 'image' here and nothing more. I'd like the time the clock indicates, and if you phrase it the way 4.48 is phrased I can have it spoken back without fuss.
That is 6.00
